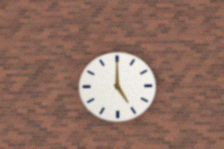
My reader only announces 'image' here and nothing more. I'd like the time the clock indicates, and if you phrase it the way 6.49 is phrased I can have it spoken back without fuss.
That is 5.00
